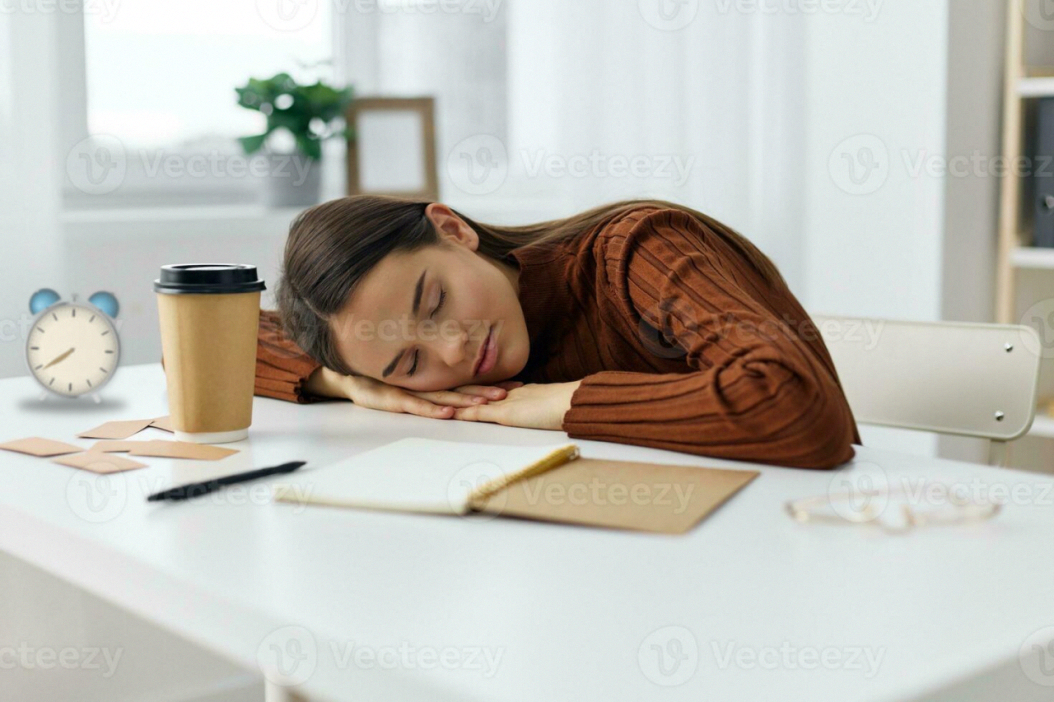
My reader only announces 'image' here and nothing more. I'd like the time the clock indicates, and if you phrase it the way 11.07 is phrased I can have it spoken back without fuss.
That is 7.39
